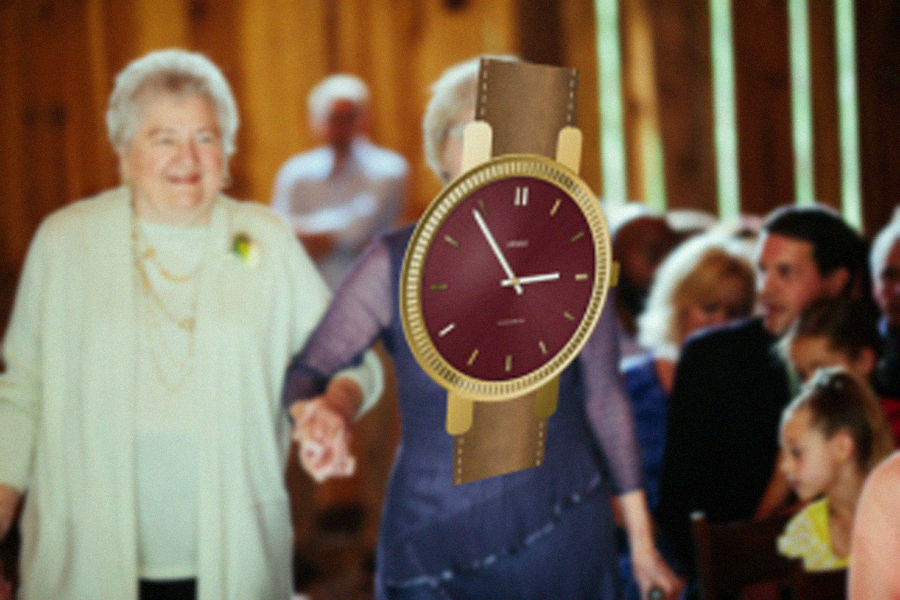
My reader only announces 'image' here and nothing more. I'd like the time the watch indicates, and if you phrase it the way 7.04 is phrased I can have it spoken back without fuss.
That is 2.54
